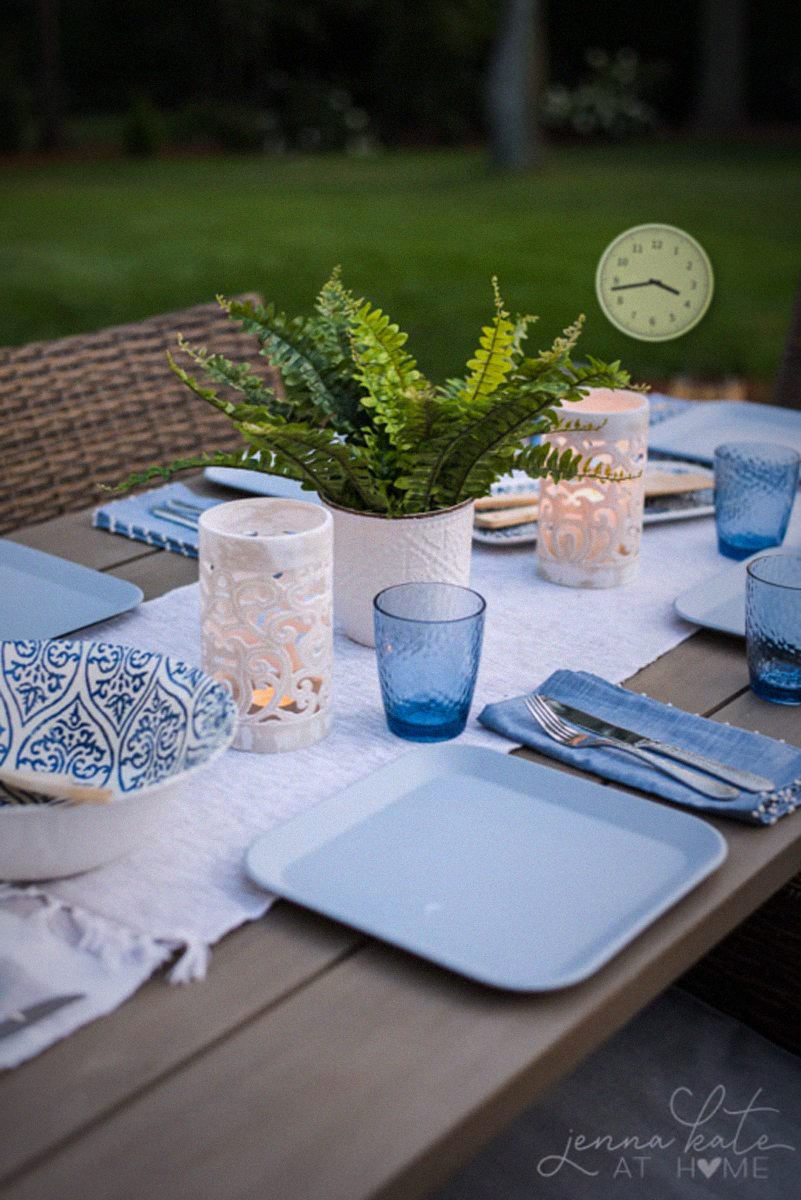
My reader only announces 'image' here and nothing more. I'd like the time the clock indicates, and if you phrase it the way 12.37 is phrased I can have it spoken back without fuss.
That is 3.43
